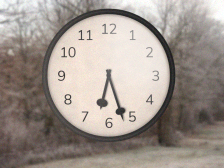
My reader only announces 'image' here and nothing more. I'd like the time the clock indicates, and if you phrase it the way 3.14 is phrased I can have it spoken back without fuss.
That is 6.27
